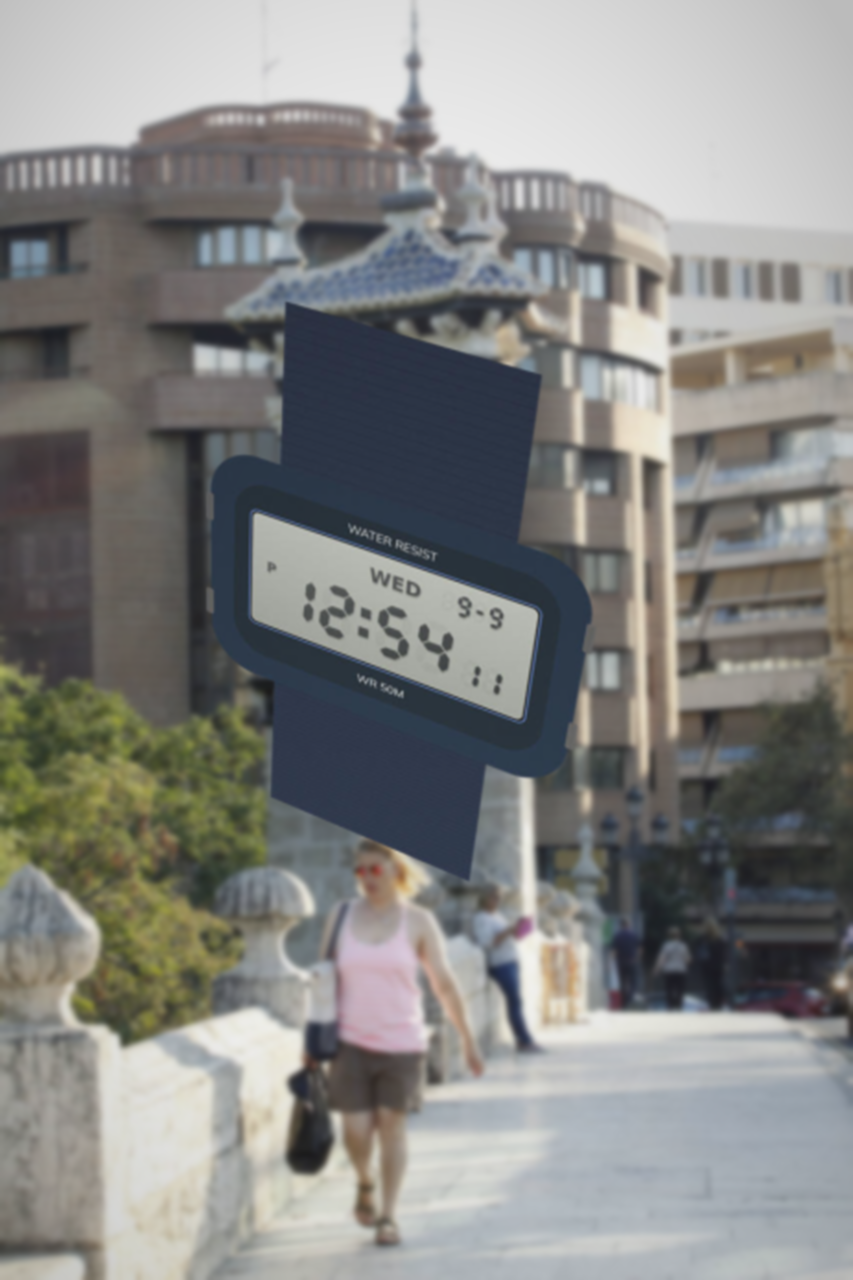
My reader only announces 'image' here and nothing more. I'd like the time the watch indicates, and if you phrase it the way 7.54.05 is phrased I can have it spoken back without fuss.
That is 12.54.11
